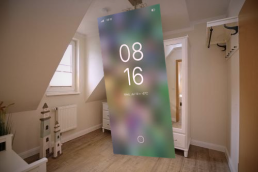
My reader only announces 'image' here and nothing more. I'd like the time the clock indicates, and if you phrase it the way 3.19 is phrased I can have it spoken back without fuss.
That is 8.16
